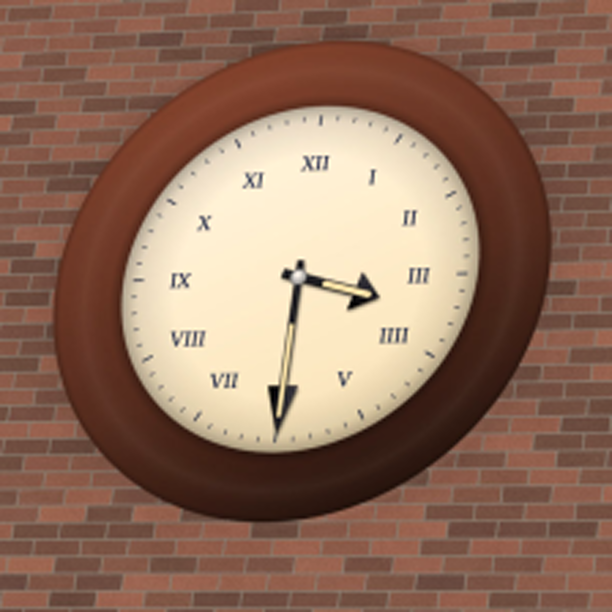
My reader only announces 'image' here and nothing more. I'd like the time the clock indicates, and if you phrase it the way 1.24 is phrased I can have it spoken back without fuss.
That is 3.30
